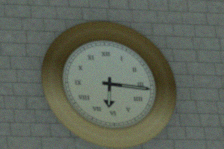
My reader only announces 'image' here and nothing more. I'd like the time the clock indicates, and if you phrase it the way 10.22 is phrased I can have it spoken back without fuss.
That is 6.16
